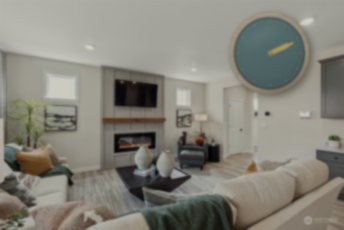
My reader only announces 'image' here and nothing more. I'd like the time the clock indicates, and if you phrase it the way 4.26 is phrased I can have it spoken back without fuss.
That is 2.11
